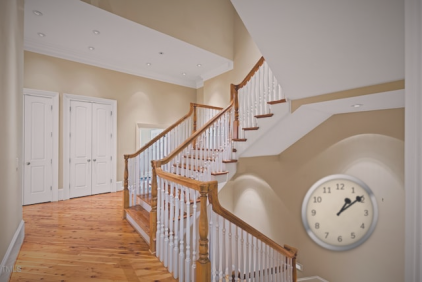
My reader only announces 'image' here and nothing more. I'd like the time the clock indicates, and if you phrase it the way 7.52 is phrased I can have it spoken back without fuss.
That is 1.09
